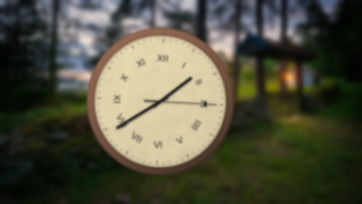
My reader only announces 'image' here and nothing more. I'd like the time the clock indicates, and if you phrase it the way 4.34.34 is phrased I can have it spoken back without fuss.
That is 1.39.15
